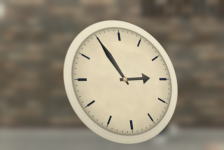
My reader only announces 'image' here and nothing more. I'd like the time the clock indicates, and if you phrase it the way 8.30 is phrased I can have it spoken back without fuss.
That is 2.55
